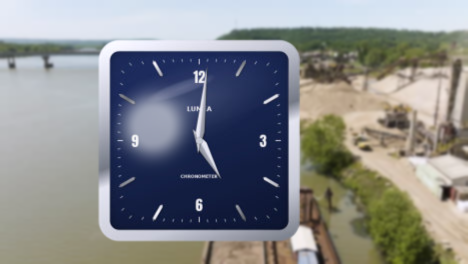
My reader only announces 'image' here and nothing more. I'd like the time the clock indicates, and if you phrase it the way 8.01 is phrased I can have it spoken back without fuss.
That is 5.01
